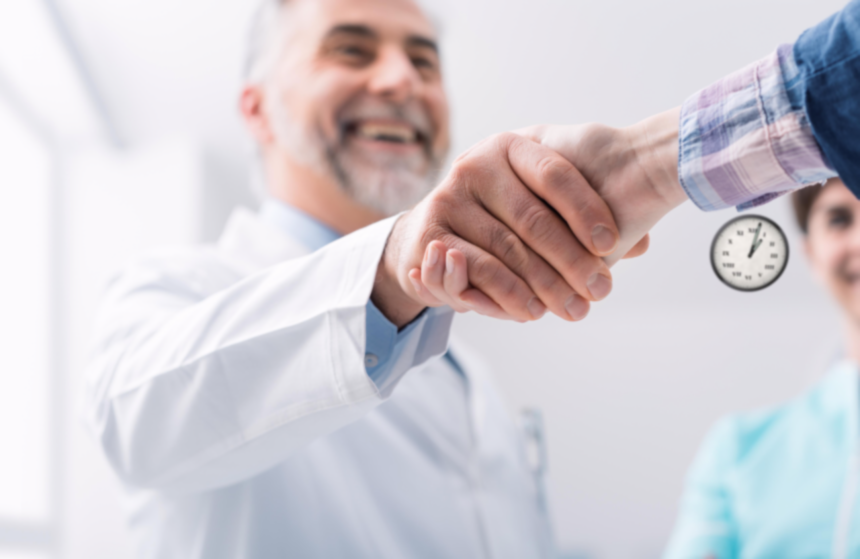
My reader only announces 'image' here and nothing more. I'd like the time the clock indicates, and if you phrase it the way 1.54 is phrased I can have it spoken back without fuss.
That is 1.02
